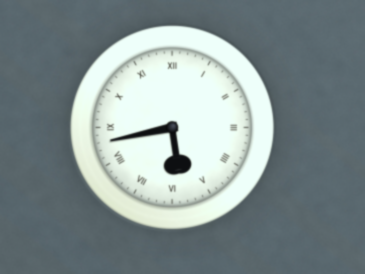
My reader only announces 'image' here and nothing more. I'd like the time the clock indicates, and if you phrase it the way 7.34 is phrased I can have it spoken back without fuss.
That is 5.43
